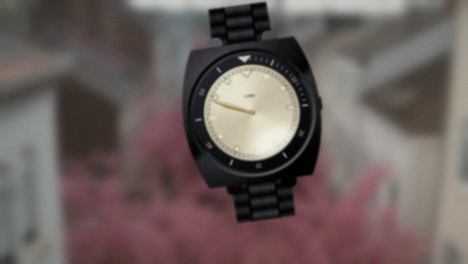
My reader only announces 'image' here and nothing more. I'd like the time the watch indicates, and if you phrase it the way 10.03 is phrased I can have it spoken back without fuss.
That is 9.49
